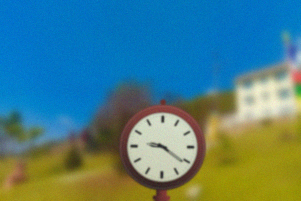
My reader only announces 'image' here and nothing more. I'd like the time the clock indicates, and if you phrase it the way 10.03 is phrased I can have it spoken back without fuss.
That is 9.21
